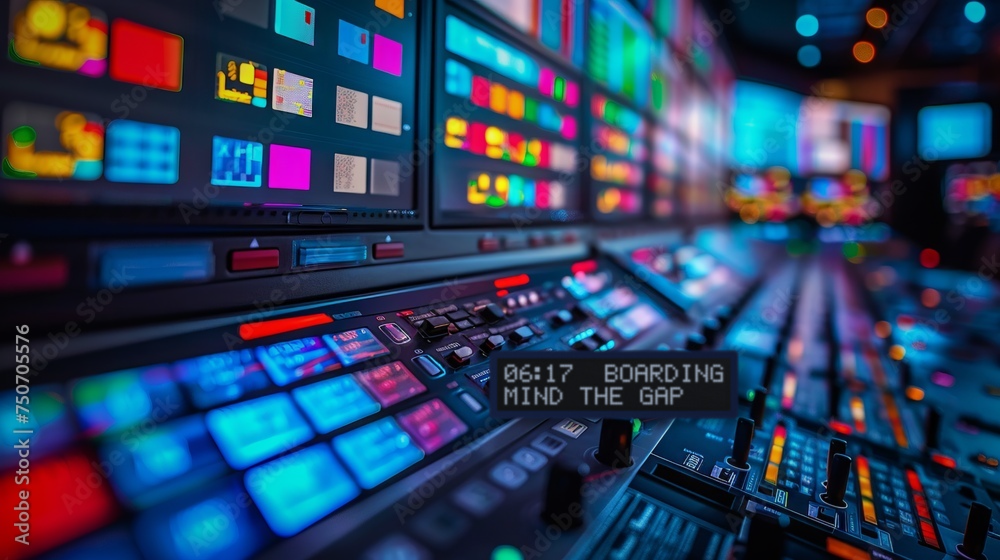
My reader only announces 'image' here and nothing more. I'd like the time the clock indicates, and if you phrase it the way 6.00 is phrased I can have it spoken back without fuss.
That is 6.17
